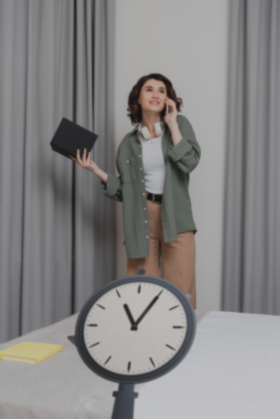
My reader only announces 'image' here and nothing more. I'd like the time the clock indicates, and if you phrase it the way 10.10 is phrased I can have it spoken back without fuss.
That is 11.05
